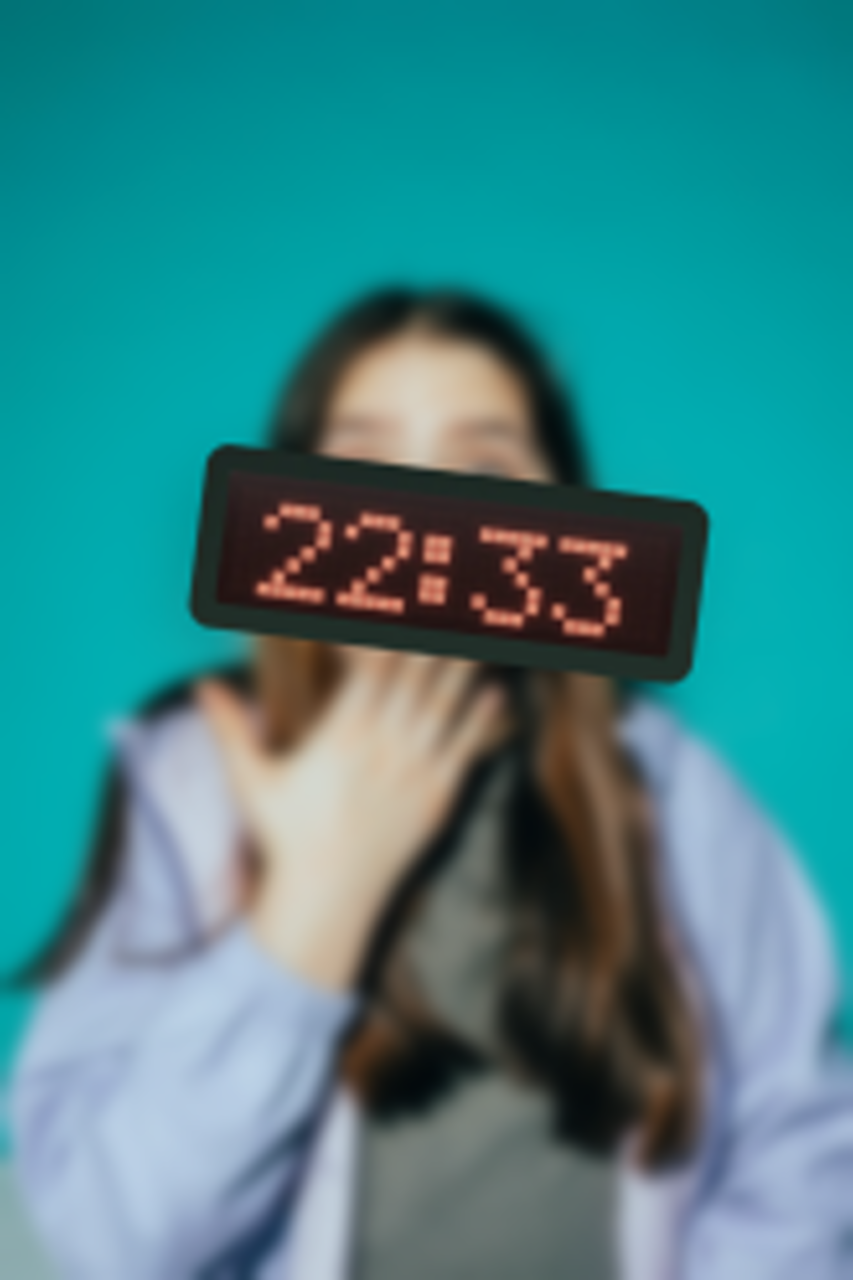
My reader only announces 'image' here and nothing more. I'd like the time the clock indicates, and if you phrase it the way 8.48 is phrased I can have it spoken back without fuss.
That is 22.33
